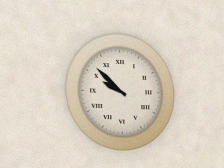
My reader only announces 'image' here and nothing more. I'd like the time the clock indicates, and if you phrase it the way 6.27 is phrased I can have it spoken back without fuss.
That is 9.52
